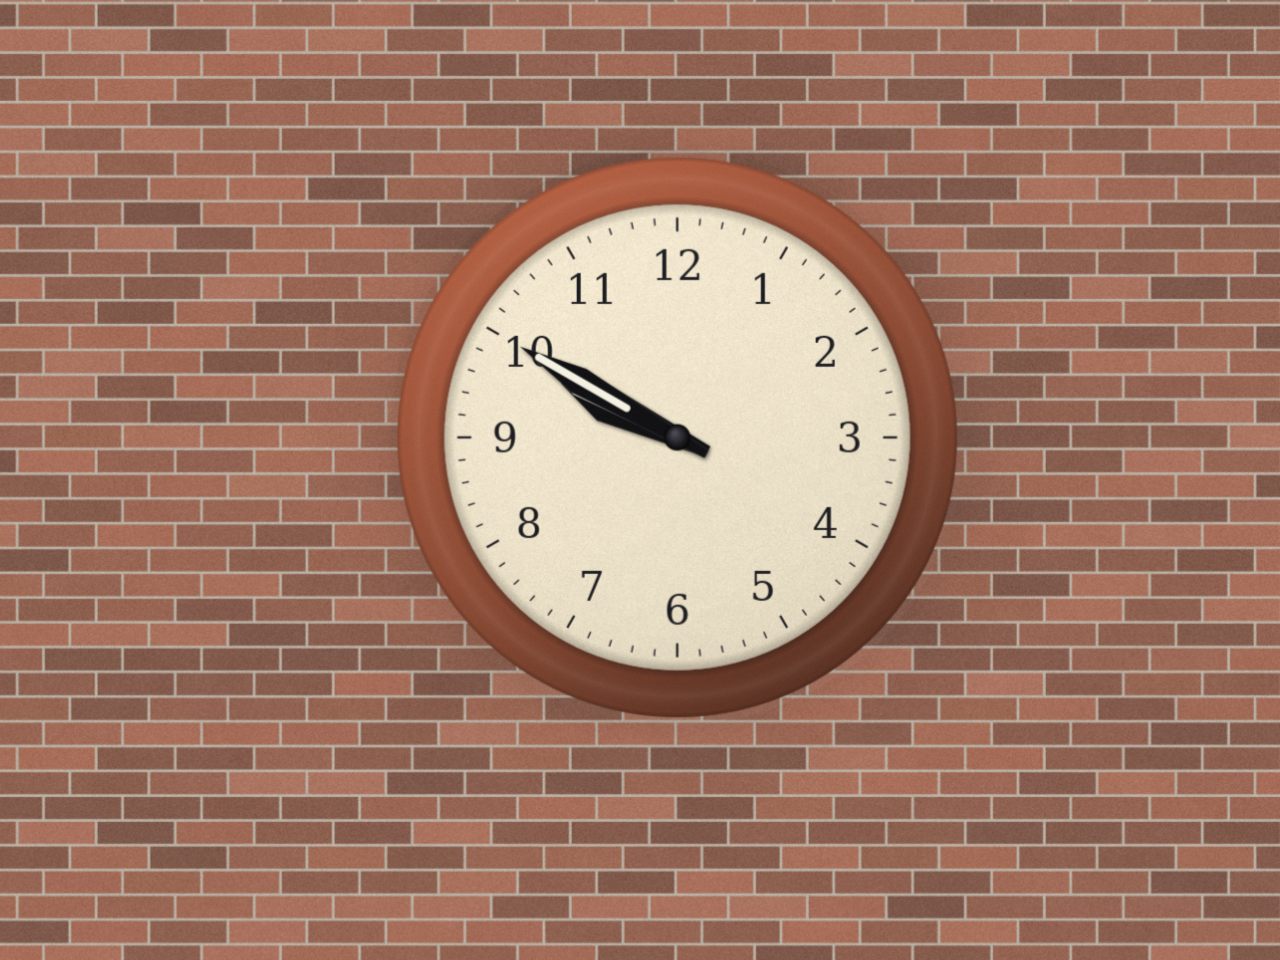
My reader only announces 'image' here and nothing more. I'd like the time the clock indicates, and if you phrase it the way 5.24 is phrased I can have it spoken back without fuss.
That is 9.50
